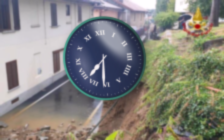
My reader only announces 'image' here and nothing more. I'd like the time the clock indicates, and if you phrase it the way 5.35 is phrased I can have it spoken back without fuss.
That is 7.31
